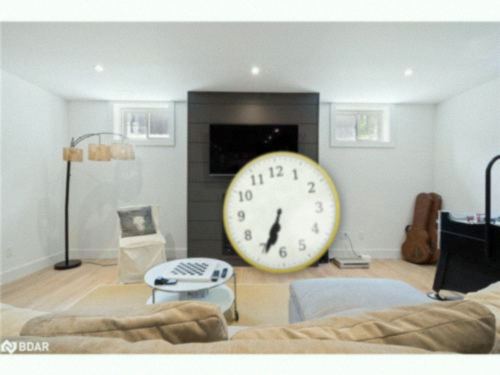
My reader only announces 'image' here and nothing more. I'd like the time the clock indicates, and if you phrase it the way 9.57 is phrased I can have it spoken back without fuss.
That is 6.34
